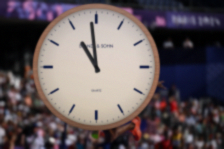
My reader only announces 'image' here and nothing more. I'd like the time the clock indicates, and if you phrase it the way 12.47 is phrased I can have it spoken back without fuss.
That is 10.59
